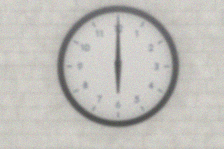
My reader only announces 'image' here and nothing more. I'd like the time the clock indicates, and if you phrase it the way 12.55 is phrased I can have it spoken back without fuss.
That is 6.00
